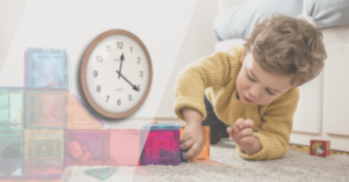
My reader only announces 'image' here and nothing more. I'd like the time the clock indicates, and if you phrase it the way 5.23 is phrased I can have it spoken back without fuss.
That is 12.21
